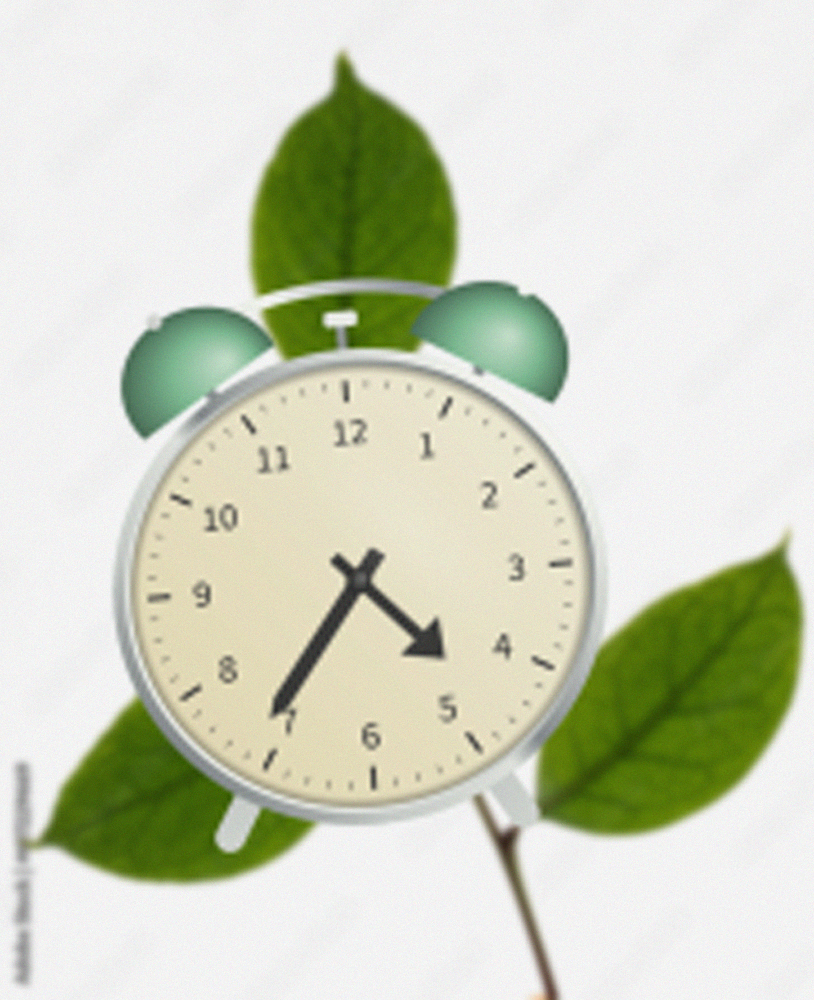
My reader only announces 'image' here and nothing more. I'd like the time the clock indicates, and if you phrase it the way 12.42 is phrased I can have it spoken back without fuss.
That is 4.36
